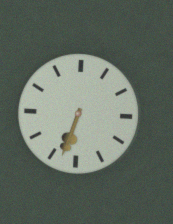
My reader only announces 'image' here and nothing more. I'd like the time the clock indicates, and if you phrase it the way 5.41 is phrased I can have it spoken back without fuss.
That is 6.33
